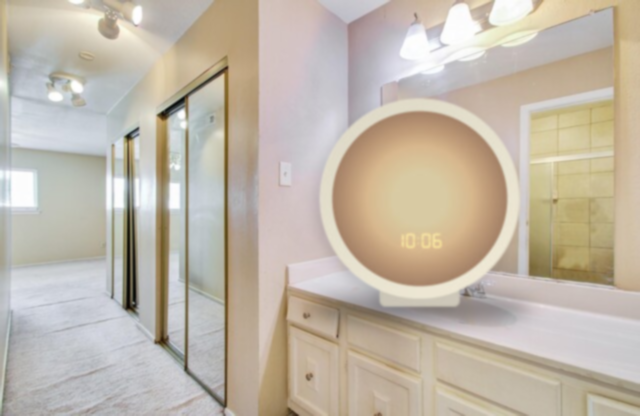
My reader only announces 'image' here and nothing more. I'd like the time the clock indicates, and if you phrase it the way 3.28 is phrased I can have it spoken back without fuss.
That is 10.06
